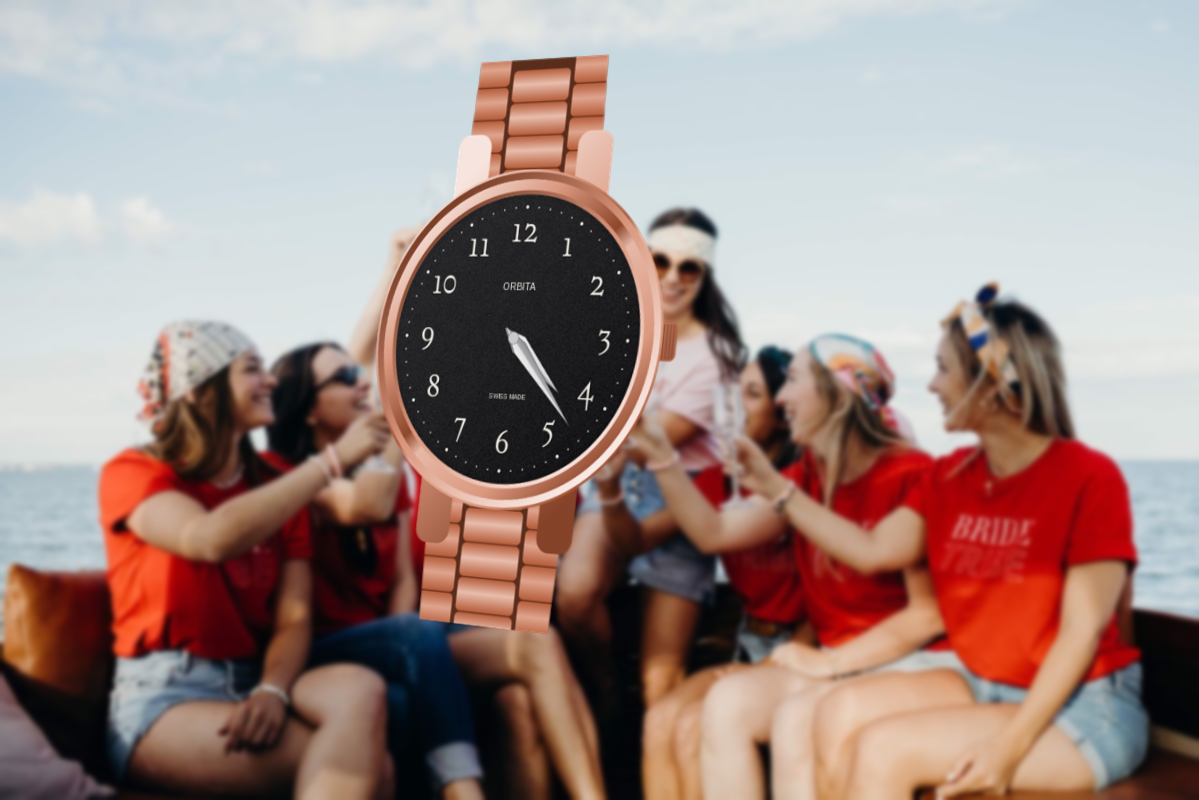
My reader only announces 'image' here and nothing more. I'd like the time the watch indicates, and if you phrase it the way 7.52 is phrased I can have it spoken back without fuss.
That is 4.23
